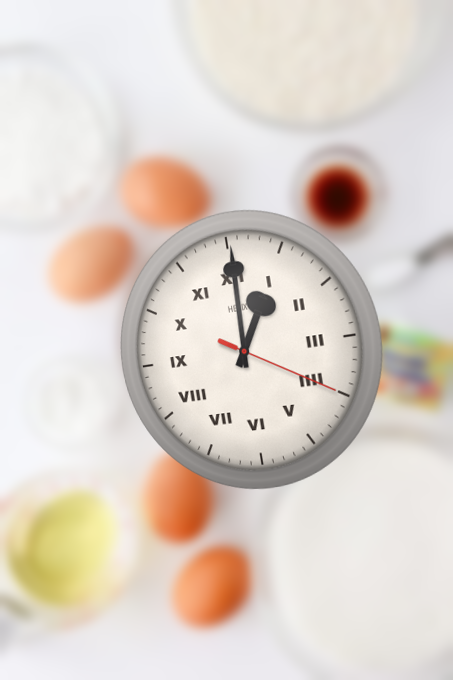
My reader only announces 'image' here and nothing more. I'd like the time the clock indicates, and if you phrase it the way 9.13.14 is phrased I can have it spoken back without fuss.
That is 1.00.20
